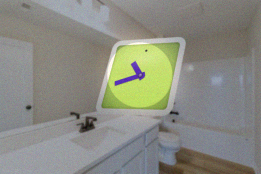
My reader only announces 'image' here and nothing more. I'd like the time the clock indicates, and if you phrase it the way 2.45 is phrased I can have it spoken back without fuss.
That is 10.42
